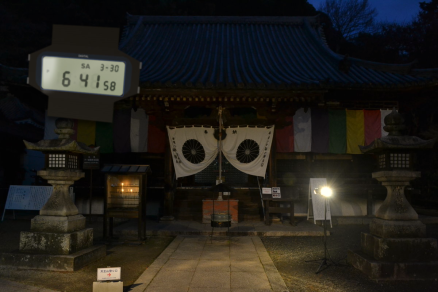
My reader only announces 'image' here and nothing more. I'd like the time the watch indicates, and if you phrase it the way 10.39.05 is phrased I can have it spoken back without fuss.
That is 6.41.58
